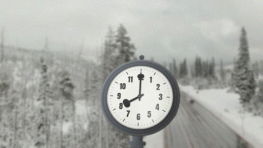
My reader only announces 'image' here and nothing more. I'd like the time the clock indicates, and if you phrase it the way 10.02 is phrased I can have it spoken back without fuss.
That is 8.00
